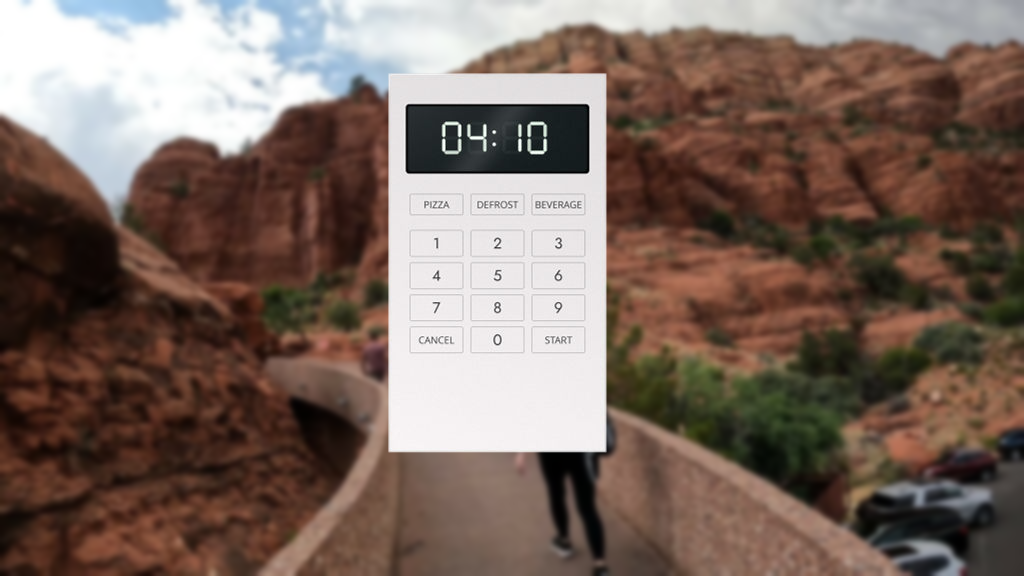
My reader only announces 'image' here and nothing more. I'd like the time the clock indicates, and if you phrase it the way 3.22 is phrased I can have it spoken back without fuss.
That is 4.10
